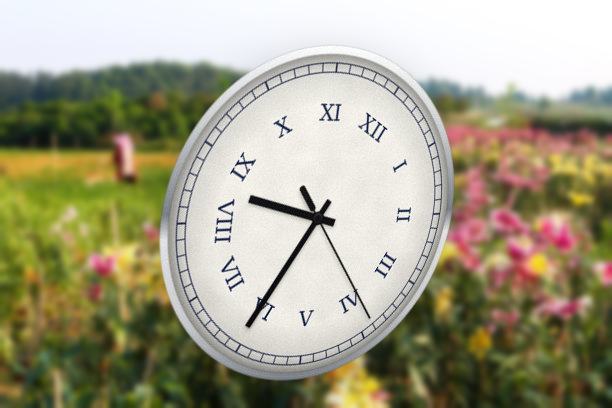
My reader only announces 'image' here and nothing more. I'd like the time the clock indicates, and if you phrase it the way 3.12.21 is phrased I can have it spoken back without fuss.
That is 8.30.19
